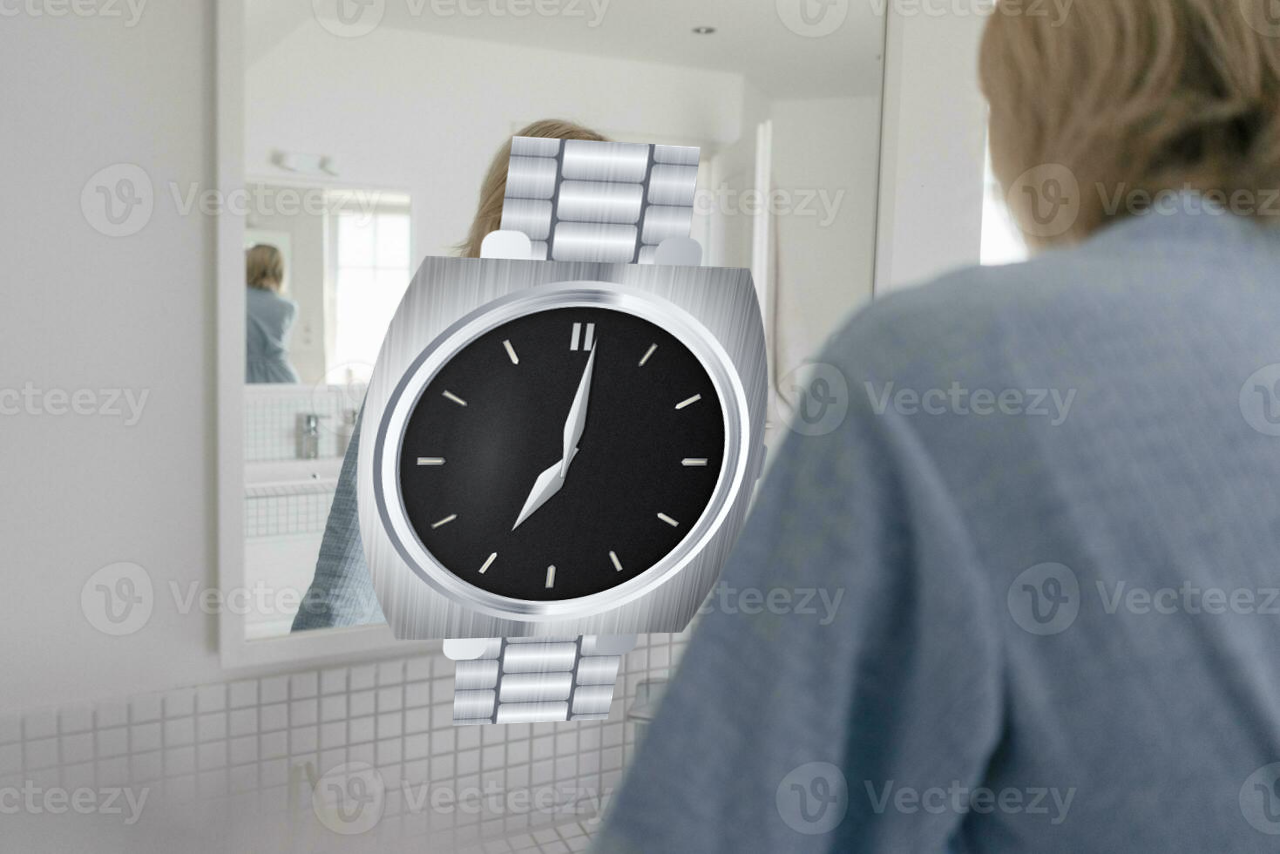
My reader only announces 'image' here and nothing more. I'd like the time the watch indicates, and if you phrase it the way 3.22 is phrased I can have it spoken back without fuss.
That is 7.01
